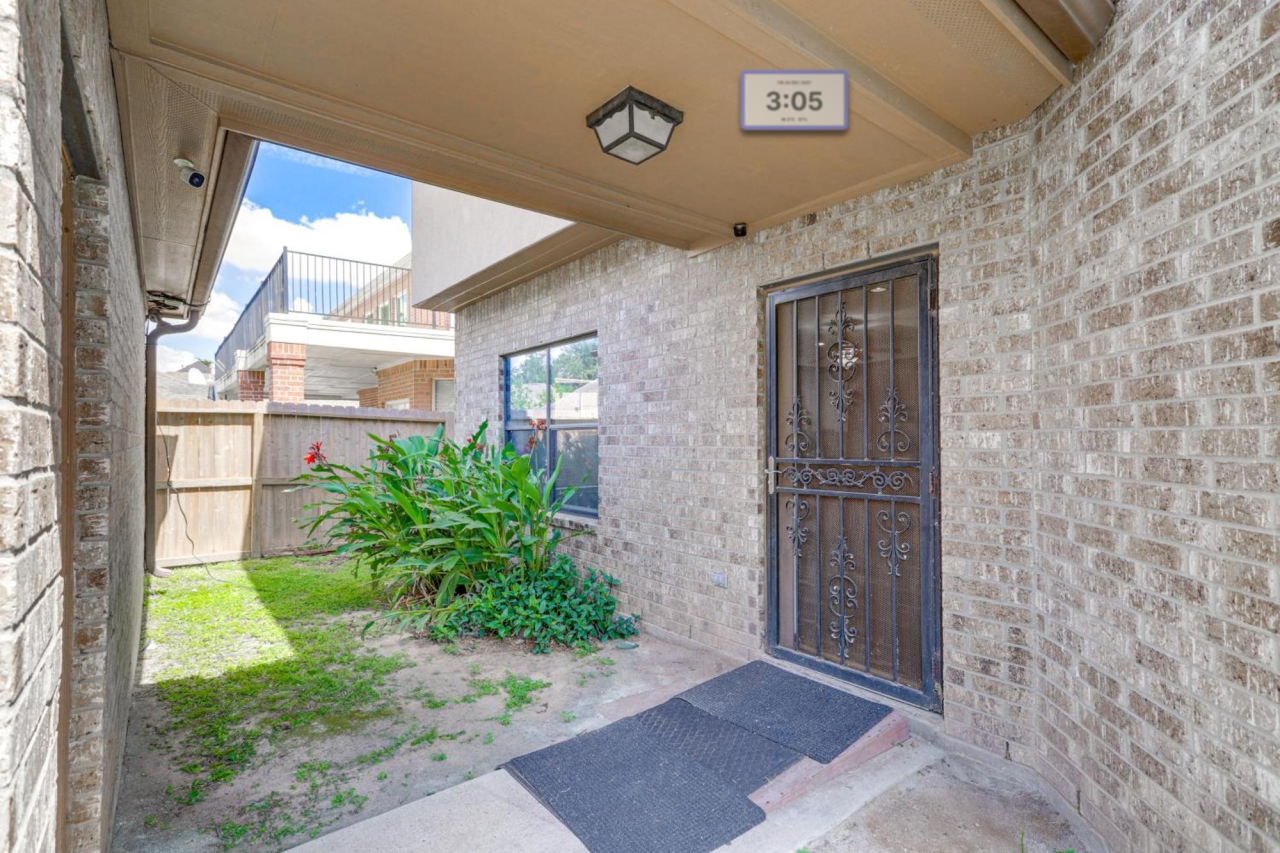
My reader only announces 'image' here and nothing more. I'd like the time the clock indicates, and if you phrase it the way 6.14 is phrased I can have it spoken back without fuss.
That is 3.05
